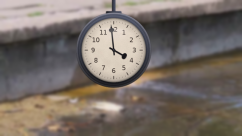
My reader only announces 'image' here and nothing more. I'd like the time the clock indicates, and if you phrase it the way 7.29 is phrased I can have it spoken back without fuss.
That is 3.59
